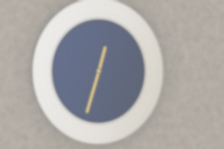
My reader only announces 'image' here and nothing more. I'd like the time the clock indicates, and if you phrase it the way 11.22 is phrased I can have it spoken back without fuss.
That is 12.33
